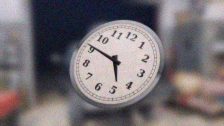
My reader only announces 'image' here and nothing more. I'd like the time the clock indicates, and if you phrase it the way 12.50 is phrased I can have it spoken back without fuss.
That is 4.46
